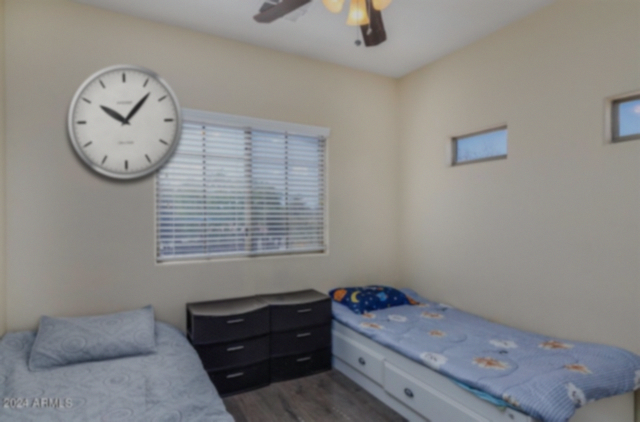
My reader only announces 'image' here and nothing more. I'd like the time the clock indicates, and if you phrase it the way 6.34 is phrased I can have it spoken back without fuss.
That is 10.07
